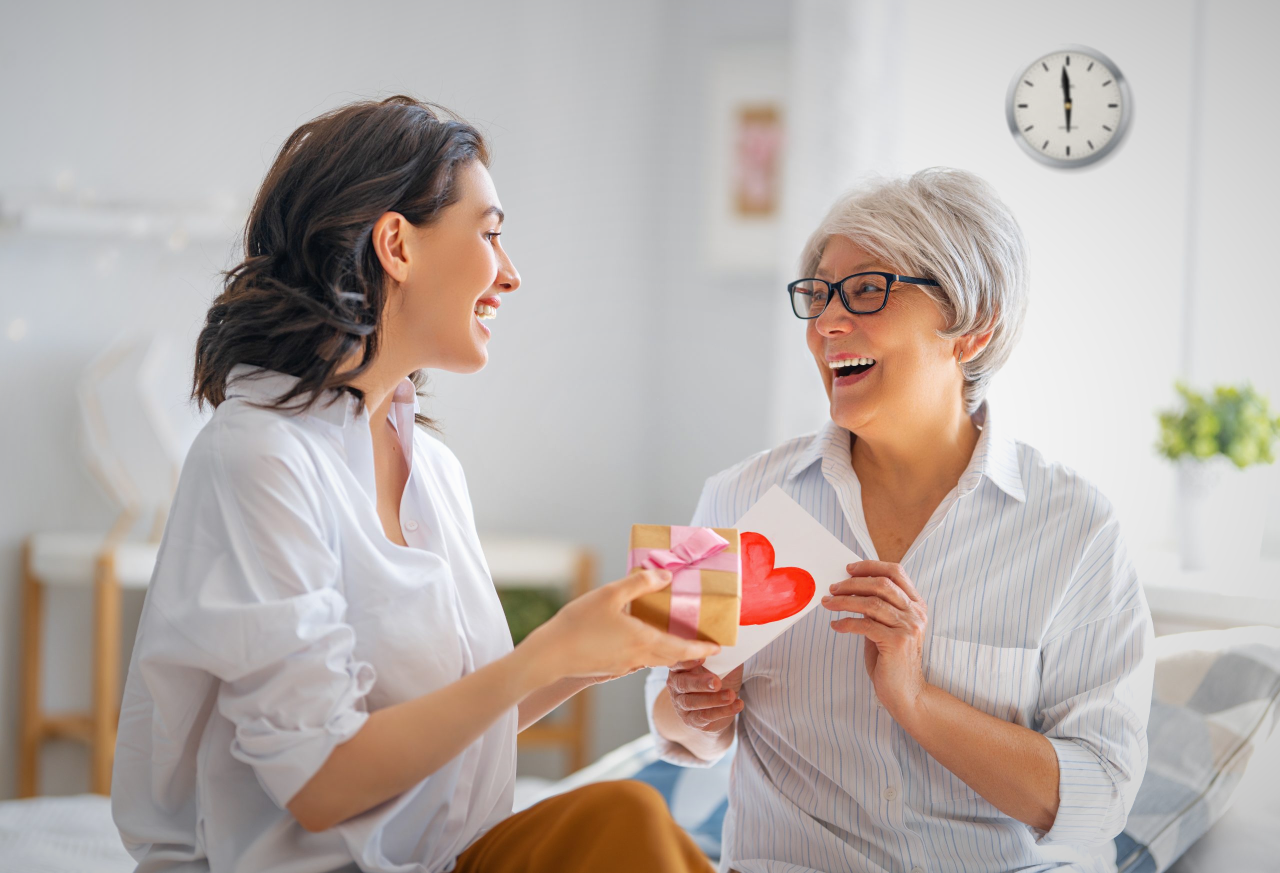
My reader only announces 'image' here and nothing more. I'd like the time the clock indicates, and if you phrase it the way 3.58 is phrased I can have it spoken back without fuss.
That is 5.59
